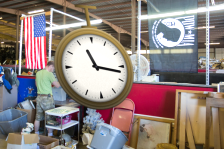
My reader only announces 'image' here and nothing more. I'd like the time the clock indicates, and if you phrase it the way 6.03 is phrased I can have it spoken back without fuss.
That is 11.17
